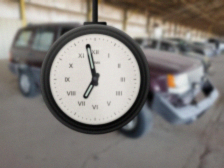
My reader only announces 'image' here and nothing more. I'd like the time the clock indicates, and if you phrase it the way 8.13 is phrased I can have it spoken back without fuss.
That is 6.58
